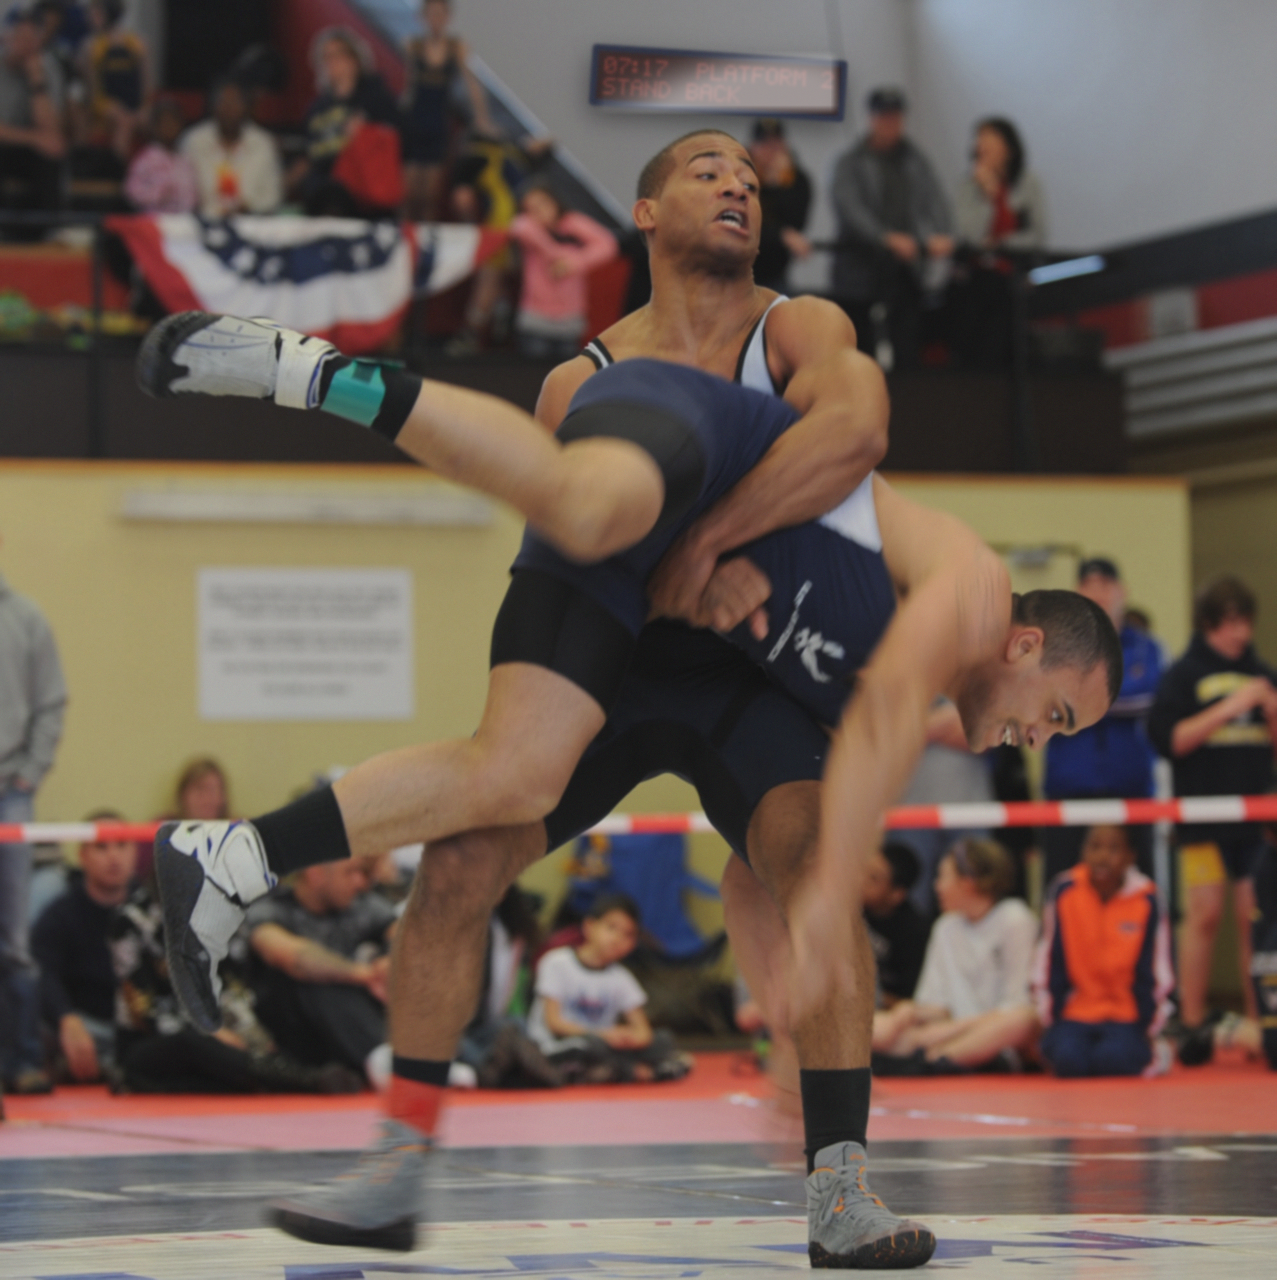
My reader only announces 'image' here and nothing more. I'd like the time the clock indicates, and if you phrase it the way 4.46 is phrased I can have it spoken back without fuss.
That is 7.17
